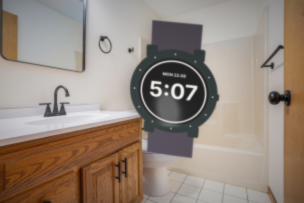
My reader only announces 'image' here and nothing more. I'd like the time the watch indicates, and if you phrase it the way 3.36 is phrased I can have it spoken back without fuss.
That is 5.07
